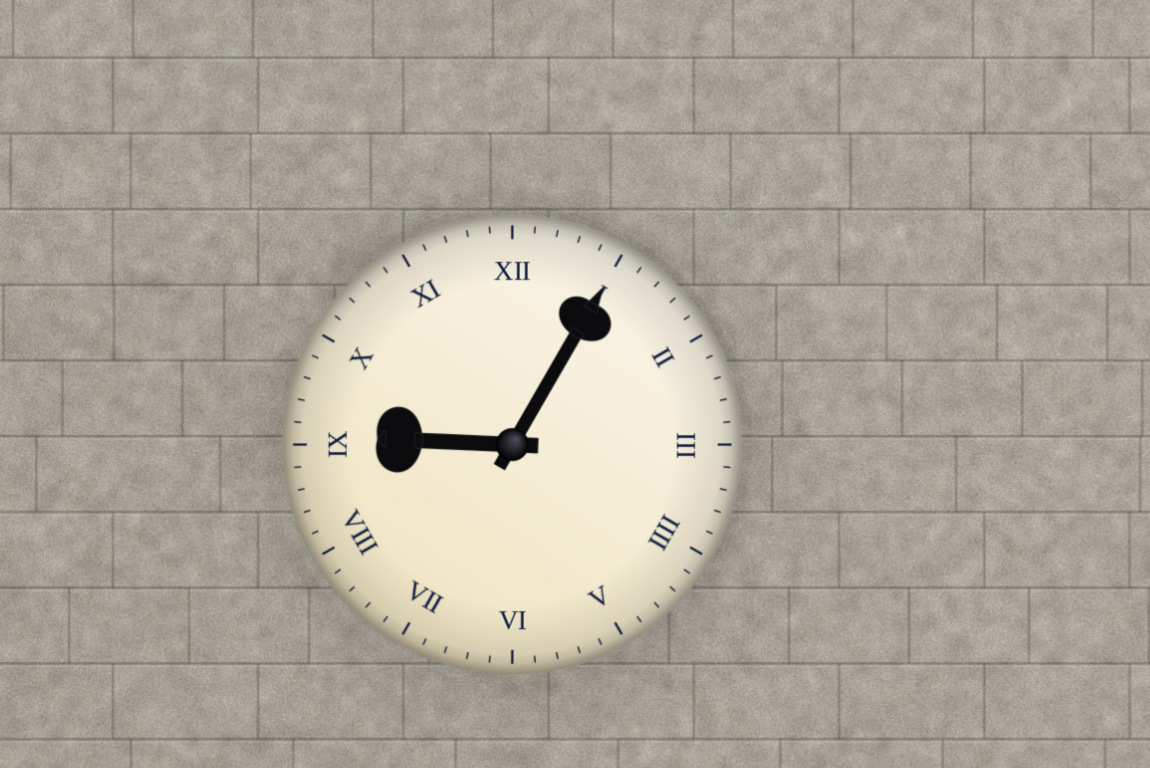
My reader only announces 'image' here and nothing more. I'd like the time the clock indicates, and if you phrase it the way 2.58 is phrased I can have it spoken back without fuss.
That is 9.05
